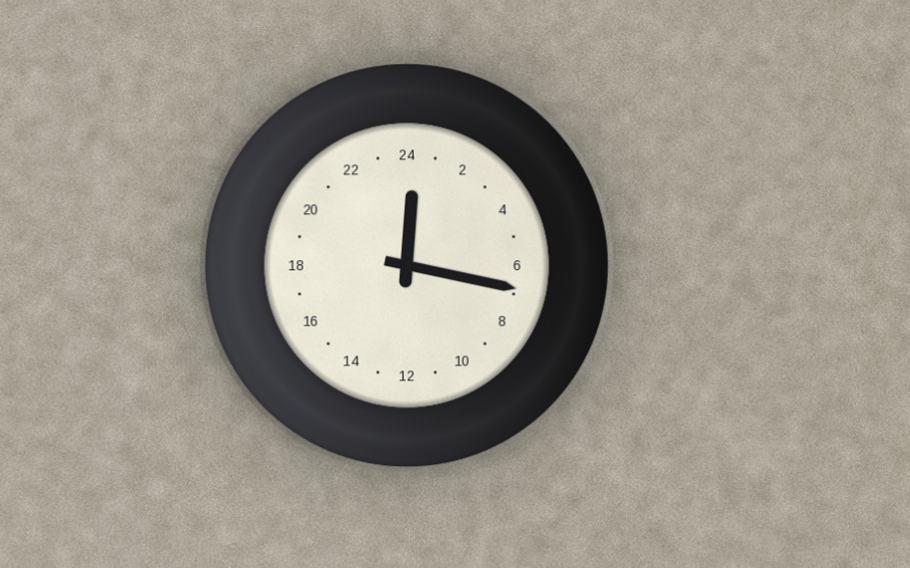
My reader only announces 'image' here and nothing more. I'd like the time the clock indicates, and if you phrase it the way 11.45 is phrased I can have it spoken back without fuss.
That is 0.17
